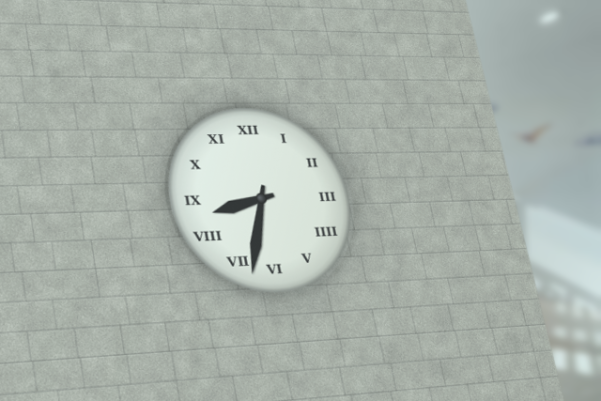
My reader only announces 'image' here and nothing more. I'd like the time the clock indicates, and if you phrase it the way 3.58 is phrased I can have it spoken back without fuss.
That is 8.33
